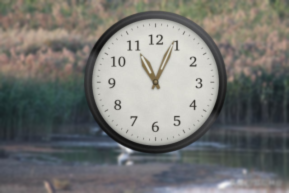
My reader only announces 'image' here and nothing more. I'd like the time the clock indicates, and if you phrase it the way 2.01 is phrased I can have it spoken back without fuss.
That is 11.04
